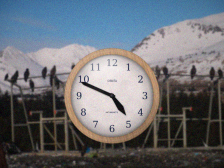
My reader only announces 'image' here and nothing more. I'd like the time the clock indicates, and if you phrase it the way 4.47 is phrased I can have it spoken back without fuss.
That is 4.49
